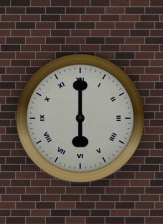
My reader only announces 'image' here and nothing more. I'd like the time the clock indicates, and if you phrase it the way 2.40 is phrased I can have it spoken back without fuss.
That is 6.00
